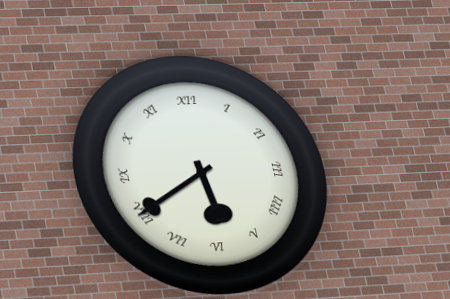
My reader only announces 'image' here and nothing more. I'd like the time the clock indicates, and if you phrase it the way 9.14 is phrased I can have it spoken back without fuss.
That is 5.40
